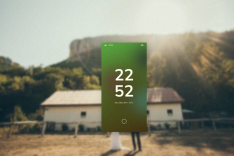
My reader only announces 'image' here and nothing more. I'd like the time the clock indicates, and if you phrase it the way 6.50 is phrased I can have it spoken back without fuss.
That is 22.52
